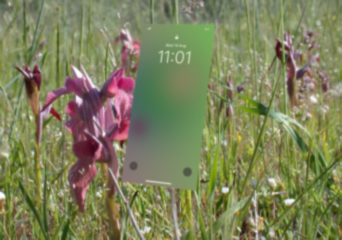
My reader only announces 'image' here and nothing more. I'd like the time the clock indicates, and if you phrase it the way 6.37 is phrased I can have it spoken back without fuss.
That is 11.01
